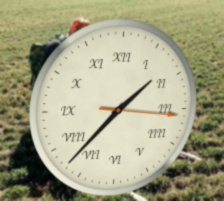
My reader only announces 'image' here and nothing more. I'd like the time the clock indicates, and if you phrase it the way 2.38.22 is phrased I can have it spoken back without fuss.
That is 1.37.16
